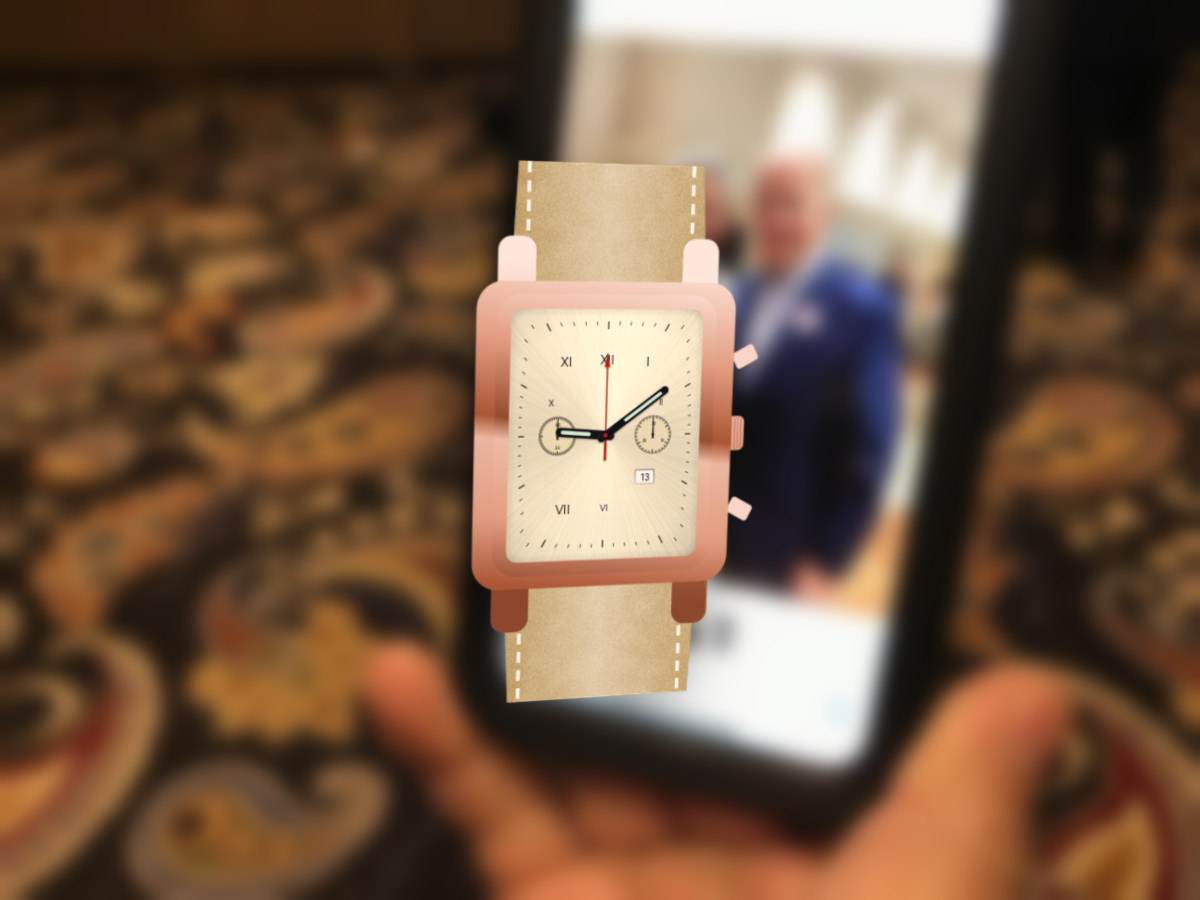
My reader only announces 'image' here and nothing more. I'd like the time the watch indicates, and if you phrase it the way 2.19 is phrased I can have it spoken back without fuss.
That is 9.09
